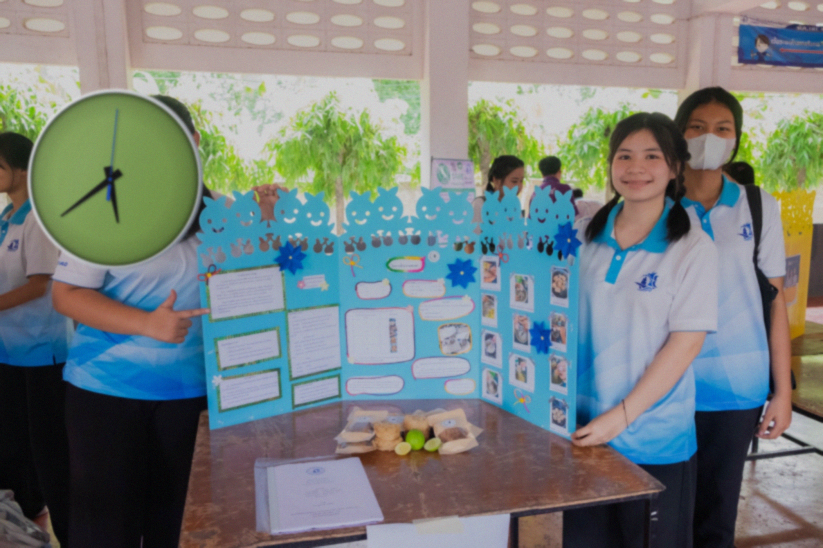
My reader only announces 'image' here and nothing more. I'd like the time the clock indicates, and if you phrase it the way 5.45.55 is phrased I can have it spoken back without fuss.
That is 5.39.01
